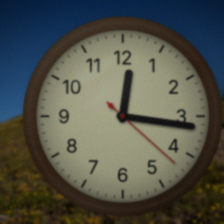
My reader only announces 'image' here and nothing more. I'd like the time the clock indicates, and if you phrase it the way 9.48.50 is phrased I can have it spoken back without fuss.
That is 12.16.22
